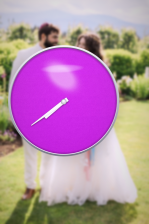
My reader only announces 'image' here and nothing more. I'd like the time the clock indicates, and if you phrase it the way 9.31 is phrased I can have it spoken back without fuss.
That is 7.39
